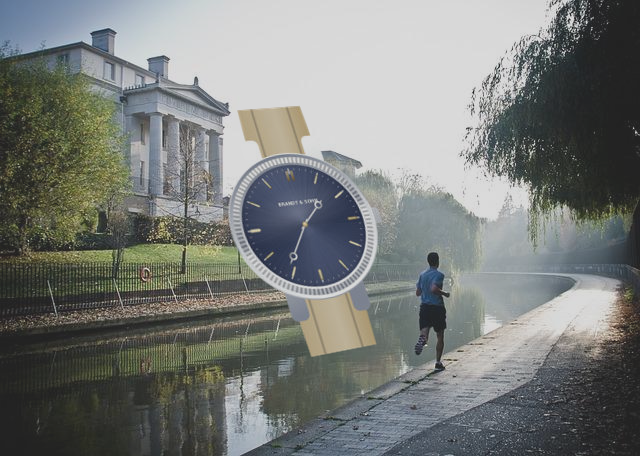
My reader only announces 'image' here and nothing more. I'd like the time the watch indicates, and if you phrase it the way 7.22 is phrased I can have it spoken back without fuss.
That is 1.36
